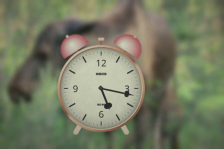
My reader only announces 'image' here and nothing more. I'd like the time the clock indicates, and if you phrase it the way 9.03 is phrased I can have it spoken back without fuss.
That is 5.17
